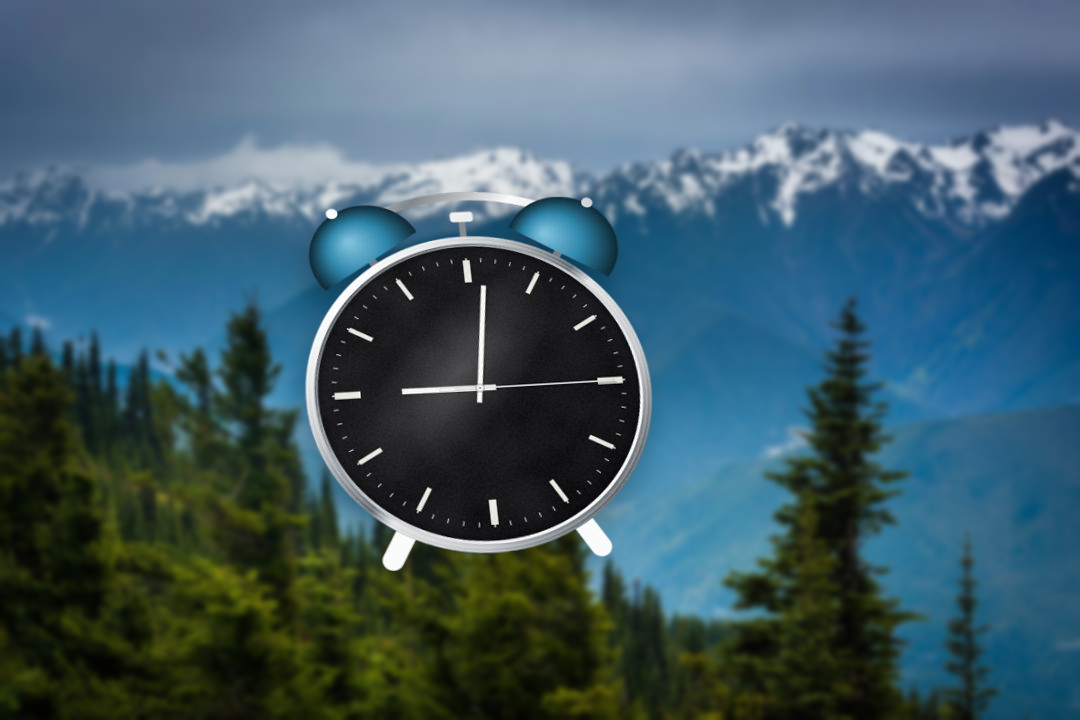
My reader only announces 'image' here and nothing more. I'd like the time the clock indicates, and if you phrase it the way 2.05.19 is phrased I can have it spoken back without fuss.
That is 9.01.15
